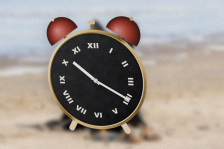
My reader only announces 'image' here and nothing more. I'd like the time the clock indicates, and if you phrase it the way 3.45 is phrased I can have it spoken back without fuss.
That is 10.20
